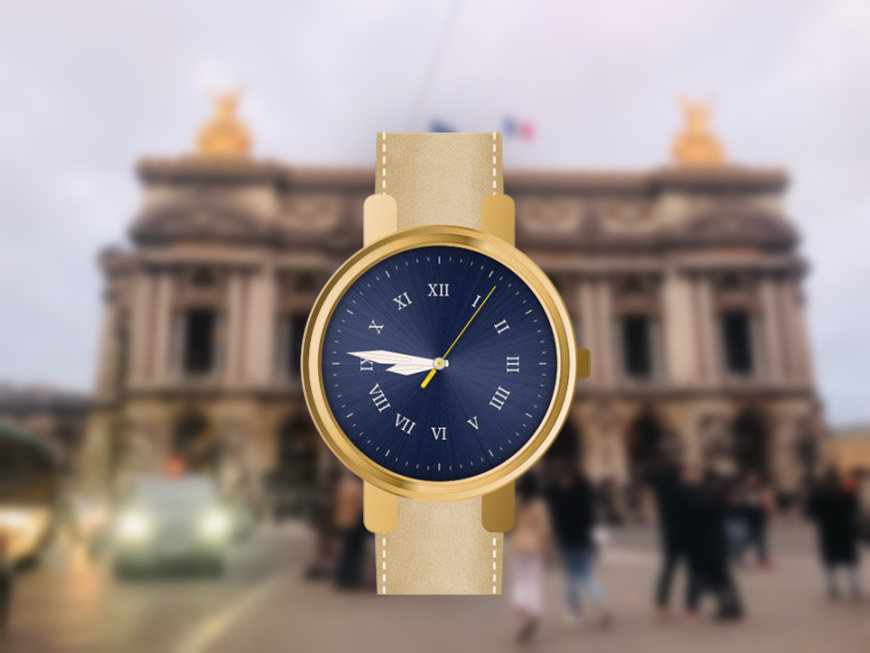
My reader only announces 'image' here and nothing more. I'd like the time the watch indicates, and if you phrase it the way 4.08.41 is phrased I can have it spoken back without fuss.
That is 8.46.06
